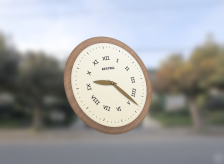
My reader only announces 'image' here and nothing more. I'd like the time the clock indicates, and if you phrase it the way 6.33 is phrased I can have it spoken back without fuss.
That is 9.23
